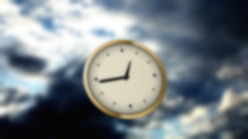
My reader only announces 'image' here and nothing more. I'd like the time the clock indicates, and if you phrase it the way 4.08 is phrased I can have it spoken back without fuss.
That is 12.44
